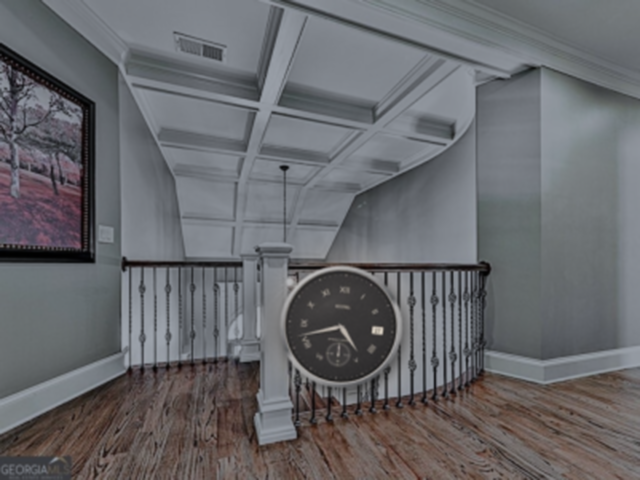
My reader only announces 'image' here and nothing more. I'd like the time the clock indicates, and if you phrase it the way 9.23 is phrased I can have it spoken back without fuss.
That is 4.42
